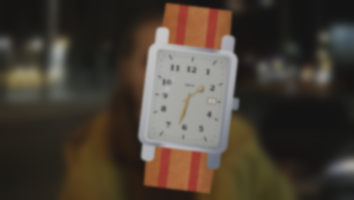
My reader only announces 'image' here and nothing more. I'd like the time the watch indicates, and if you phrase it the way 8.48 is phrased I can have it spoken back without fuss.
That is 1.32
